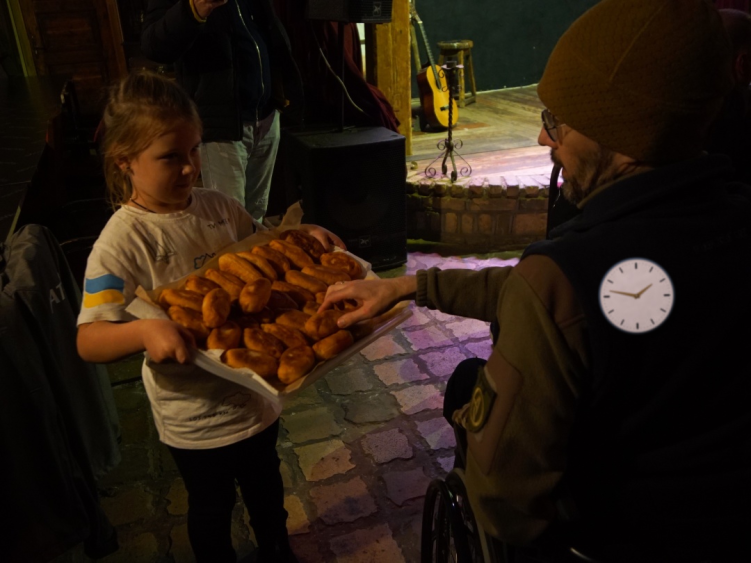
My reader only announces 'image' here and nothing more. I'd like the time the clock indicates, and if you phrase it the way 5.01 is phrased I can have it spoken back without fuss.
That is 1.47
